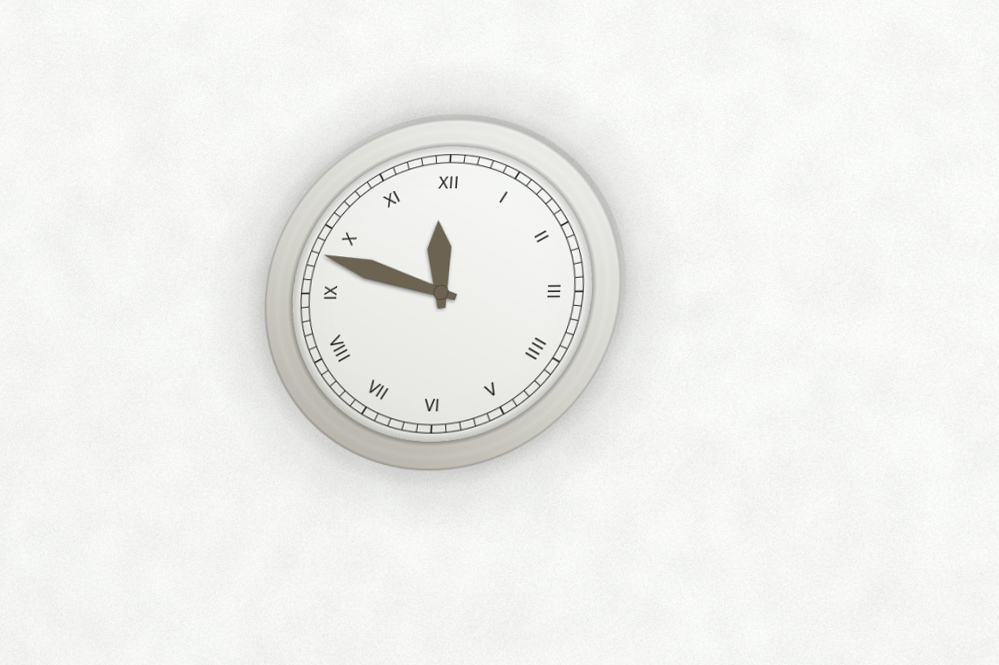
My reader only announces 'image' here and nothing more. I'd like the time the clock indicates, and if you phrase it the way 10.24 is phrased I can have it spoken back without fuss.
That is 11.48
